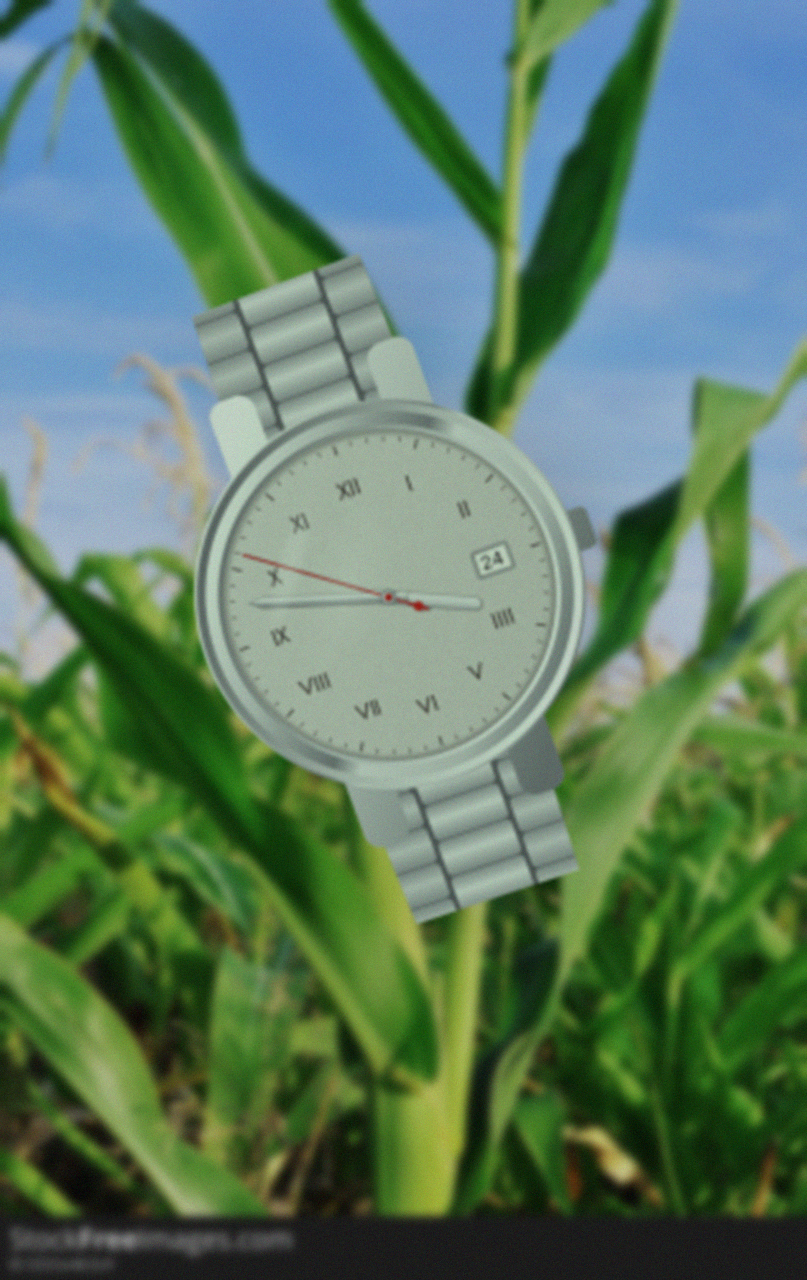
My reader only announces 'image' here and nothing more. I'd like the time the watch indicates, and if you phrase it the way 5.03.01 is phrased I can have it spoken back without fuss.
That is 3.47.51
